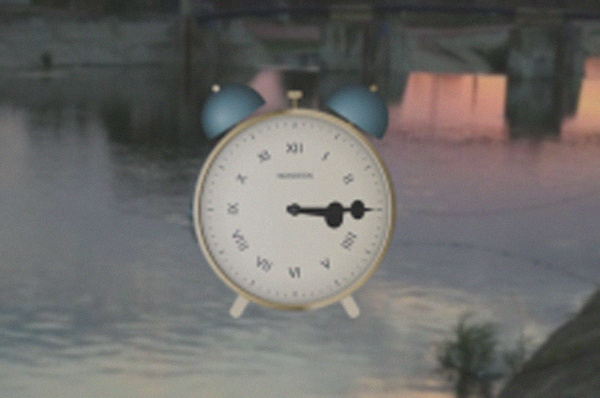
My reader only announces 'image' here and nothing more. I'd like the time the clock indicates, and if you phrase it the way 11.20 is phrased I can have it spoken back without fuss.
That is 3.15
